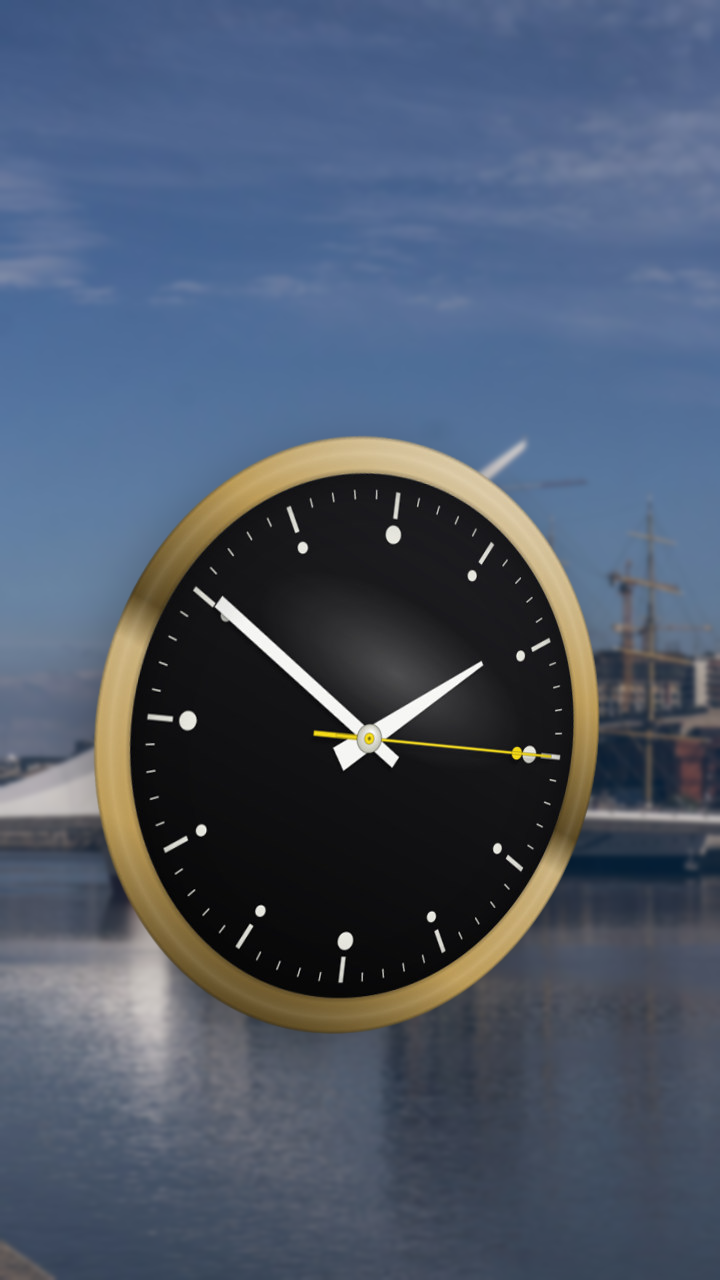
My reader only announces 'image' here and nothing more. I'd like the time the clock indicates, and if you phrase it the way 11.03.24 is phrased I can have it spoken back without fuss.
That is 1.50.15
